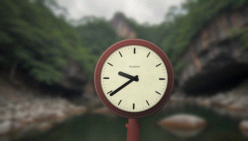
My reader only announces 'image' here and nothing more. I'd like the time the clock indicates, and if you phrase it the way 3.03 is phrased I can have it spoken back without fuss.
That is 9.39
